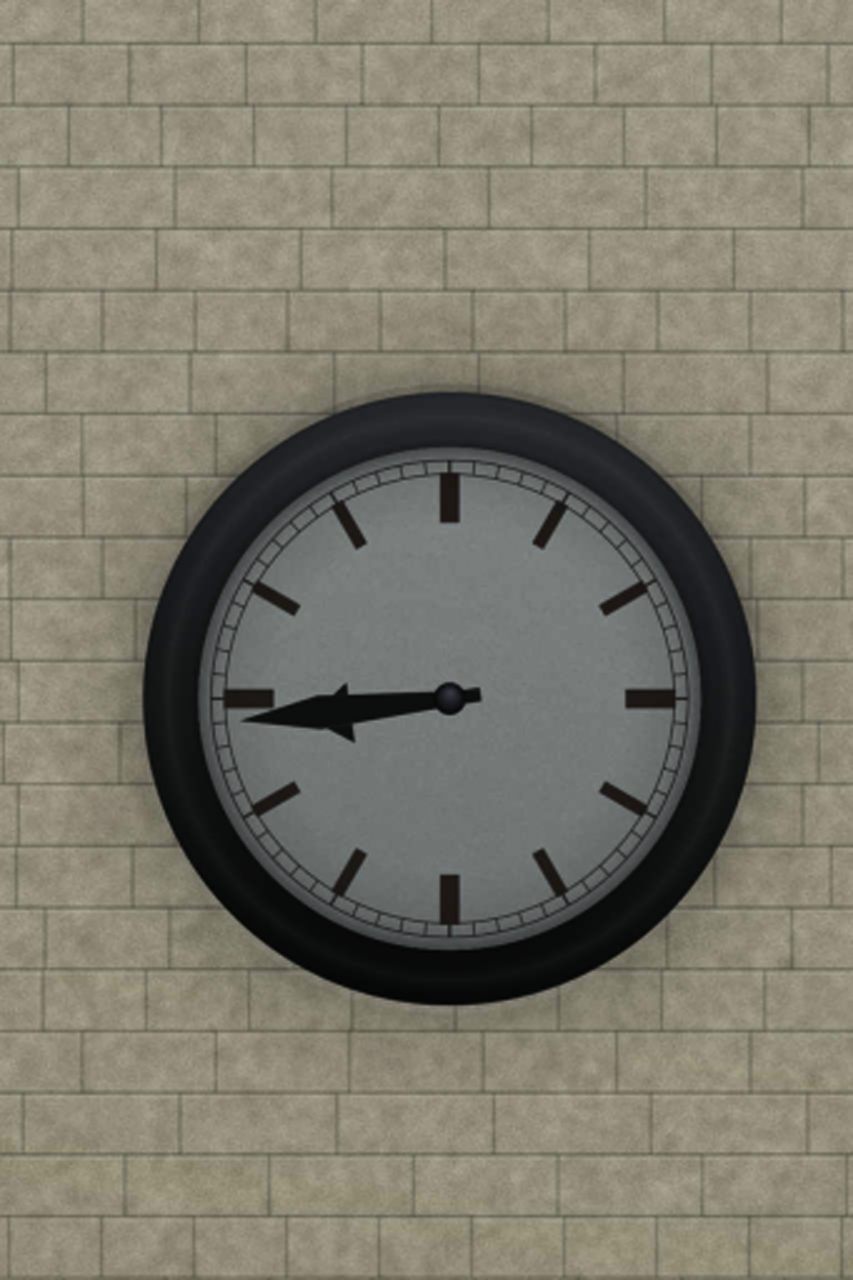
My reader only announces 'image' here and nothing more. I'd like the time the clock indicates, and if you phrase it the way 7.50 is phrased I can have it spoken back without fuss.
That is 8.44
